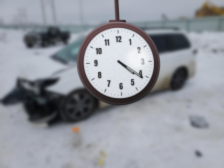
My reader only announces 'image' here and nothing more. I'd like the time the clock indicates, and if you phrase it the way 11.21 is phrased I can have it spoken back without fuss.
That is 4.21
